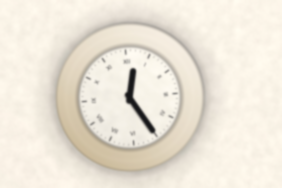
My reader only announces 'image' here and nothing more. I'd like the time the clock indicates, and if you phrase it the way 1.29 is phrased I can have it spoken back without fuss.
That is 12.25
